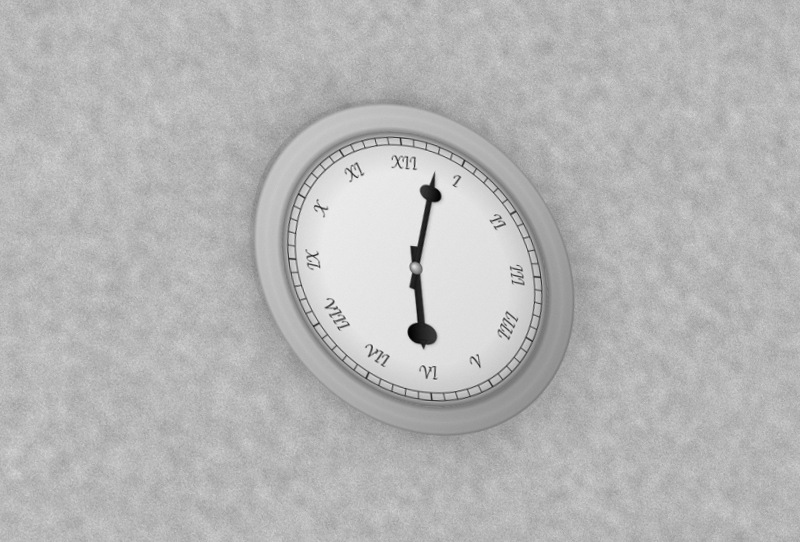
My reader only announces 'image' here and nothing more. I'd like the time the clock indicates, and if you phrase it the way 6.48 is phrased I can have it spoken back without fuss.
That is 6.03
